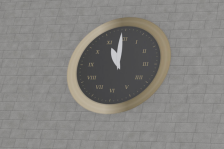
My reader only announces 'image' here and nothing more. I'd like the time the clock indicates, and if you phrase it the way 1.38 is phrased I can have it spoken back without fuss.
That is 10.59
